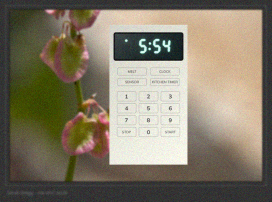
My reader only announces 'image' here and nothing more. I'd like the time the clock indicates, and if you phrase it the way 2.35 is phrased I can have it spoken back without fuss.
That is 5.54
